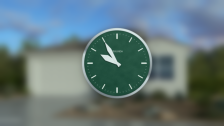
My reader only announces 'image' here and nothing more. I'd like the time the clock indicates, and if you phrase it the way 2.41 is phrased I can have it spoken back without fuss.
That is 9.55
